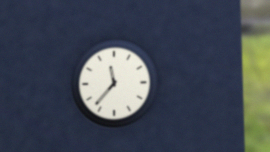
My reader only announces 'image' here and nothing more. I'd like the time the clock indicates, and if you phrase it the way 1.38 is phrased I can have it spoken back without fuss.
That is 11.37
